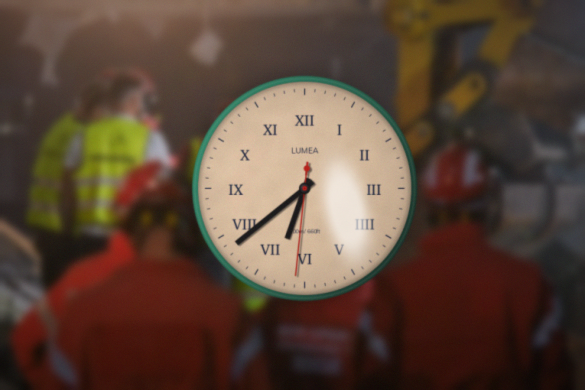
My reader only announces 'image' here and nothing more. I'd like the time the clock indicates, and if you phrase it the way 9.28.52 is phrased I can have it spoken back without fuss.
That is 6.38.31
